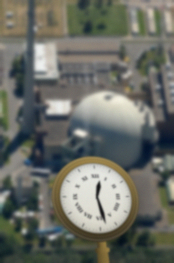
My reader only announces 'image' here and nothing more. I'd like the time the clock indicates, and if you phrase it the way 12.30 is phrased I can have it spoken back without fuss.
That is 12.28
